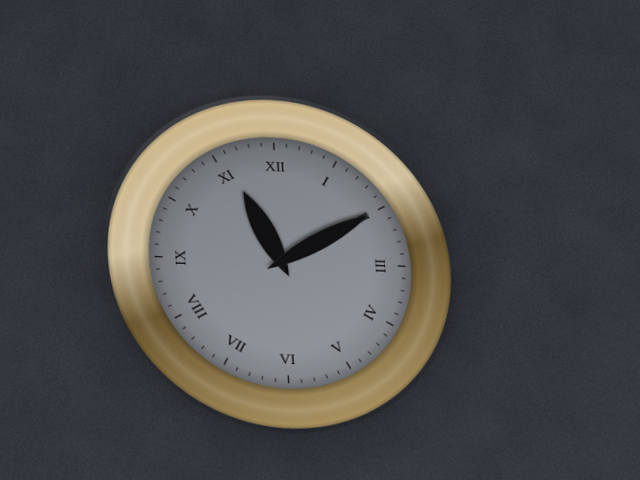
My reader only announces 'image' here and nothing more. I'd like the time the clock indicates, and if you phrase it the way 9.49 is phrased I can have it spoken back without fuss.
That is 11.10
